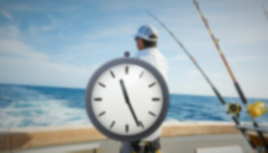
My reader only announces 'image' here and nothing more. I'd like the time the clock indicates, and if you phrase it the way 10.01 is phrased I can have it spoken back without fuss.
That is 11.26
